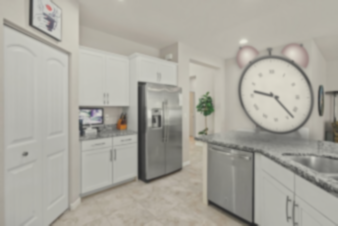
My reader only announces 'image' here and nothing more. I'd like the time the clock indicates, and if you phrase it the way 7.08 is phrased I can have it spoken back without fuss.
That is 9.23
